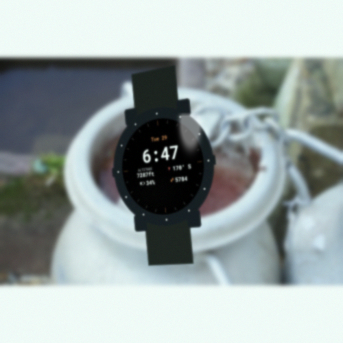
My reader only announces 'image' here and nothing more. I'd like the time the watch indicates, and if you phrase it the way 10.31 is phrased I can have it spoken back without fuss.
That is 6.47
